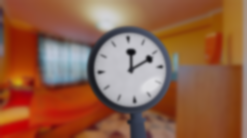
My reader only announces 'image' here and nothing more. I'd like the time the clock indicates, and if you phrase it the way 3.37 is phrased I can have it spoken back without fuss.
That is 12.11
